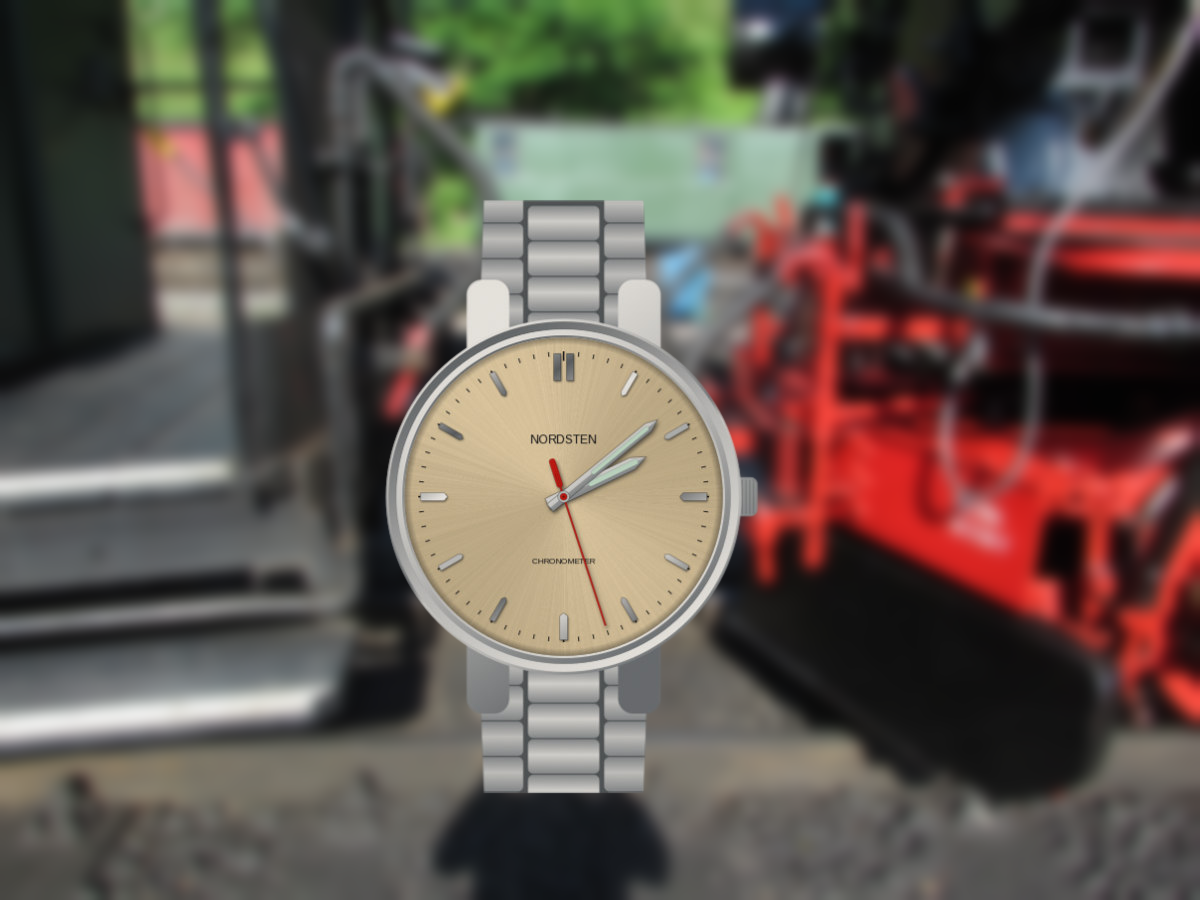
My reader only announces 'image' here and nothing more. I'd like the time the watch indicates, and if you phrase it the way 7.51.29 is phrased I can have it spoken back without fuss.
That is 2.08.27
